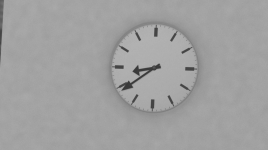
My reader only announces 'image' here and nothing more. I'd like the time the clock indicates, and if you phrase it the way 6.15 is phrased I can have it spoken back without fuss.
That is 8.39
